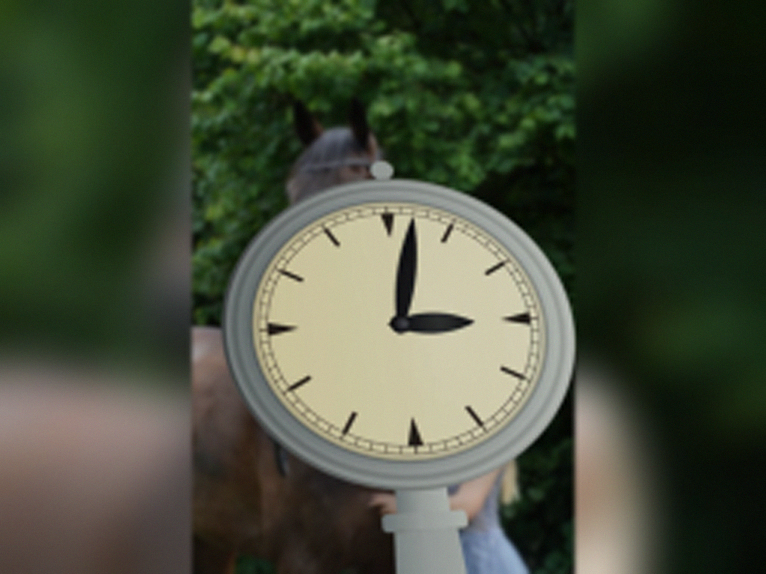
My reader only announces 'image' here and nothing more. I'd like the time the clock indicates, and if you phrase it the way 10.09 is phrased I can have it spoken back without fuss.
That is 3.02
